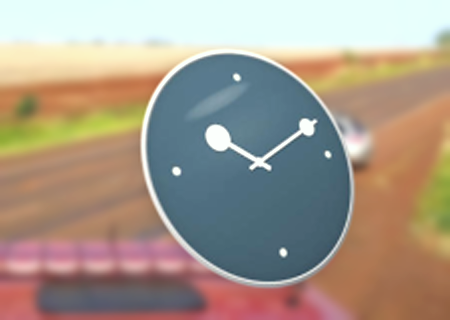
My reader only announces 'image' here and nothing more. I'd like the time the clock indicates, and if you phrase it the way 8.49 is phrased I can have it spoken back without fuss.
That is 10.11
